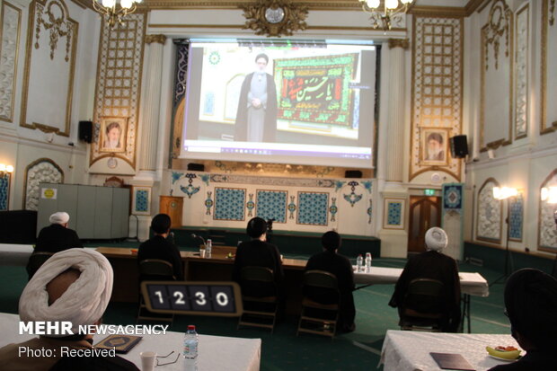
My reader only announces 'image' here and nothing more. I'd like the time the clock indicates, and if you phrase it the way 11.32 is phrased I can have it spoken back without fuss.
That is 12.30
